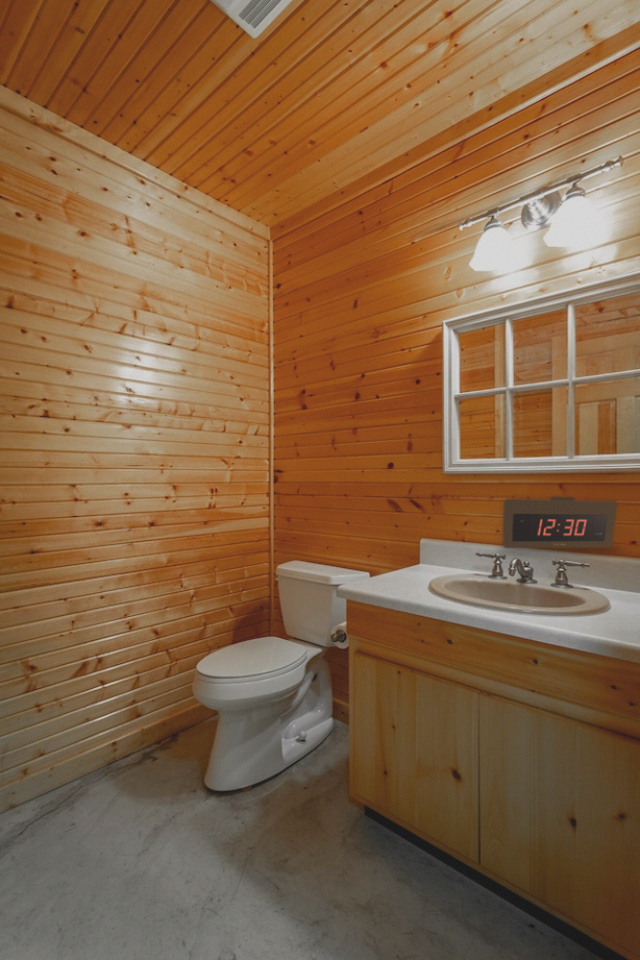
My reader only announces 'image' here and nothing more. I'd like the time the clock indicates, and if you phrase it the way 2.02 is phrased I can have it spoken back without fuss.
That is 12.30
